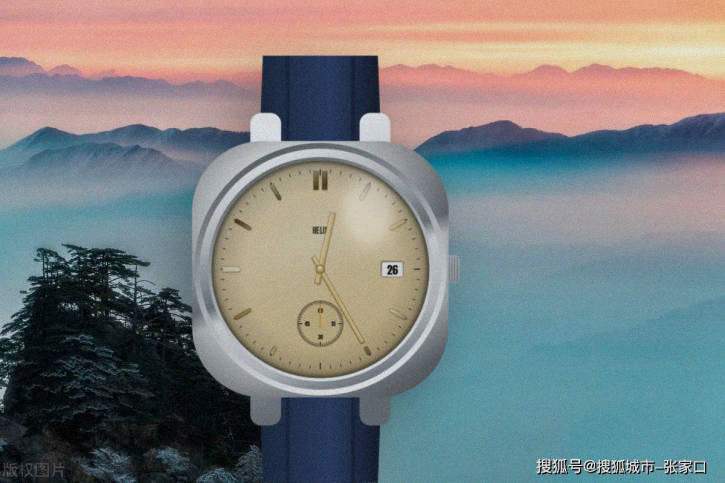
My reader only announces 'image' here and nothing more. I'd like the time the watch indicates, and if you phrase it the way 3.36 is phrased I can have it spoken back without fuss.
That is 12.25
